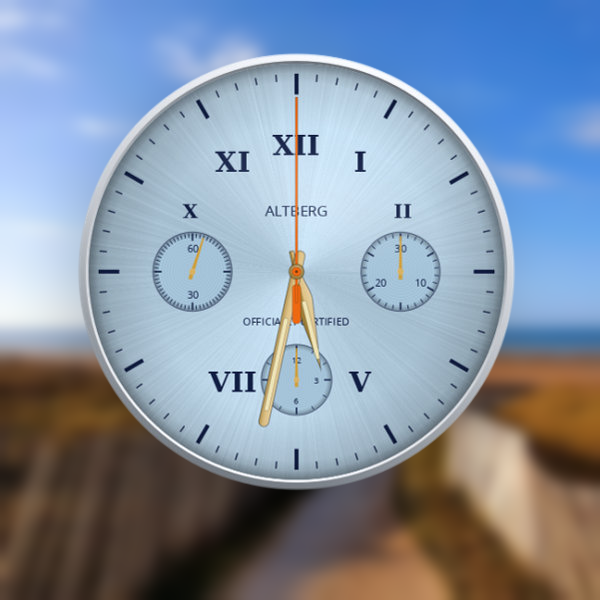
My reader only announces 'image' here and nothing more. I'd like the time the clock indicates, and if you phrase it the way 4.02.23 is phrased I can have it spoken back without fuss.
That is 5.32.03
